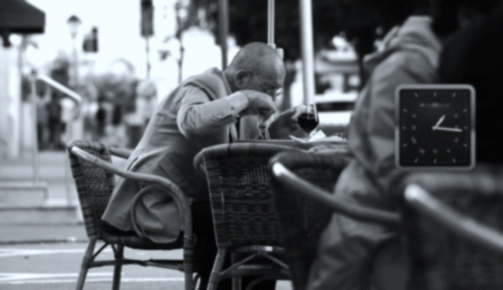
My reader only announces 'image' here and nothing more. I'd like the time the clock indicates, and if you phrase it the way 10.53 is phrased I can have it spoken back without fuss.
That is 1.16
